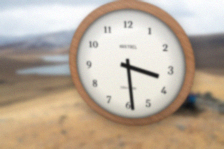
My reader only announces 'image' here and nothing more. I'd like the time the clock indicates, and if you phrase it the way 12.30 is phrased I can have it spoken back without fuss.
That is 3.29
